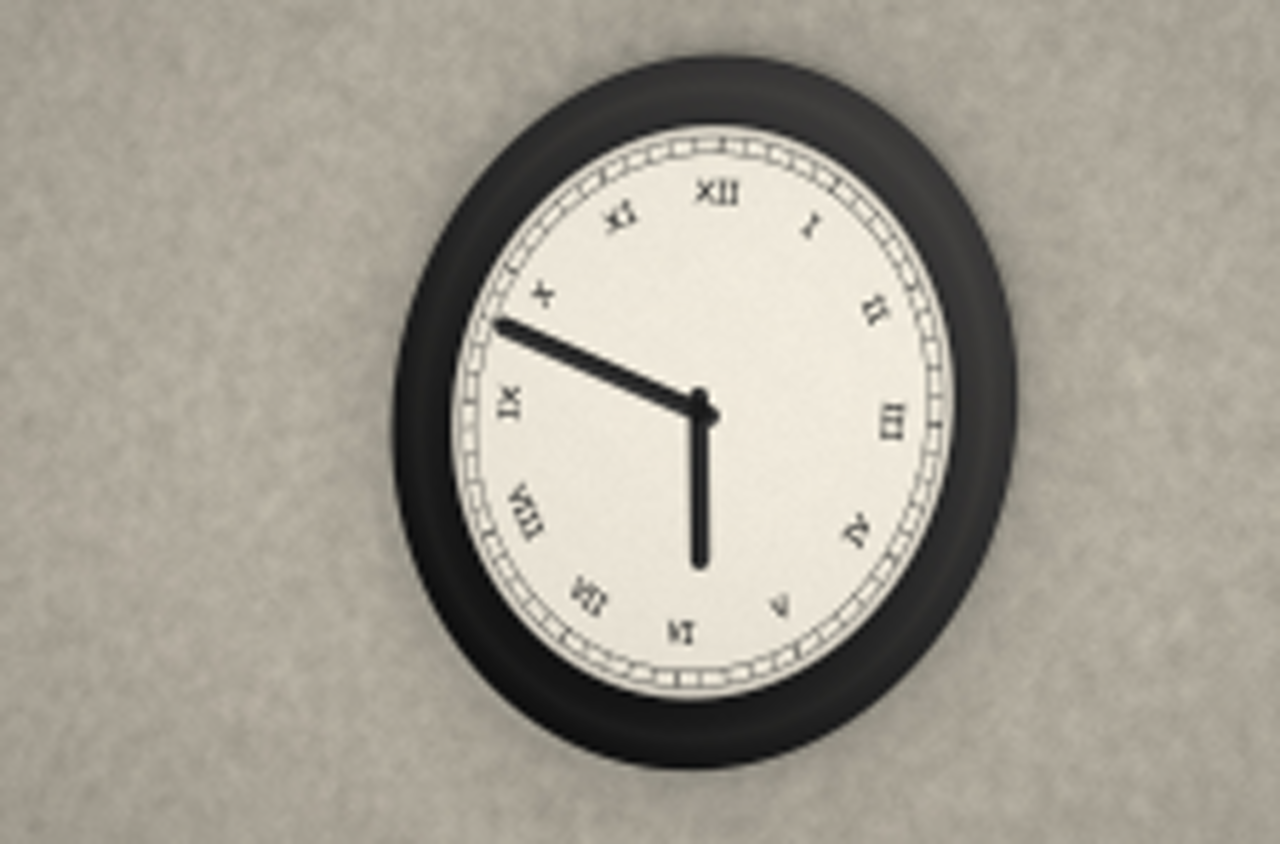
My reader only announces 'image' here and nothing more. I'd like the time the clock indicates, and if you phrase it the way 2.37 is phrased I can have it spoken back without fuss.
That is 5.48
